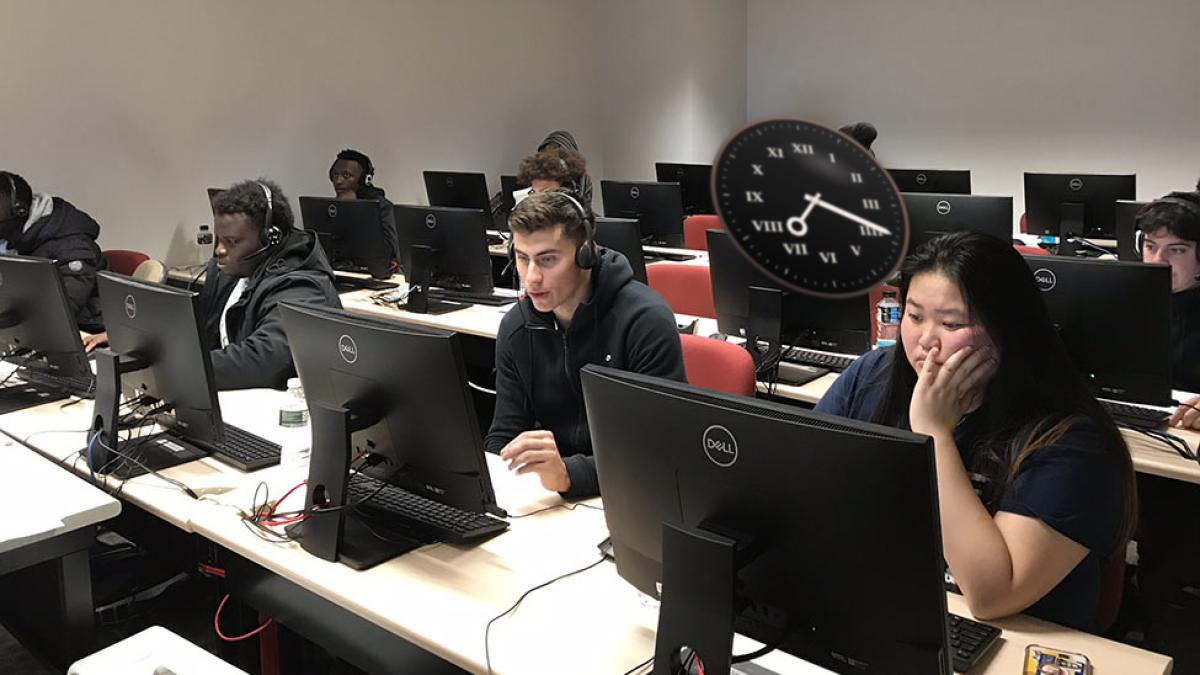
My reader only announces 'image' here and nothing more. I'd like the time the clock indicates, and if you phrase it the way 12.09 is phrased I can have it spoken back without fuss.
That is 7.19
